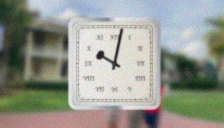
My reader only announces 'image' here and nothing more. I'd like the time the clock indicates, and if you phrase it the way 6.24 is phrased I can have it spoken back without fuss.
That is 10.02
